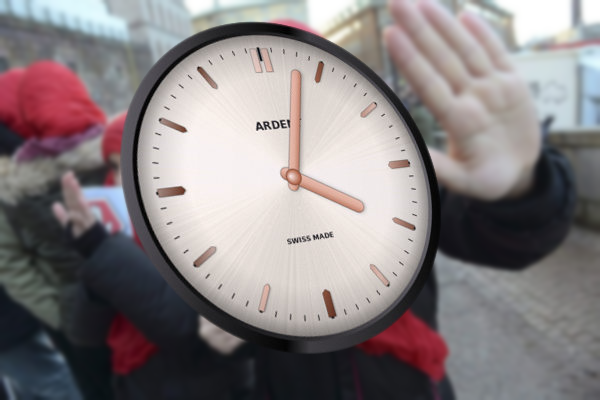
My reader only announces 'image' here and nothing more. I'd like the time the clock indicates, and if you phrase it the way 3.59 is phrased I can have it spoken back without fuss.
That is 4.03
